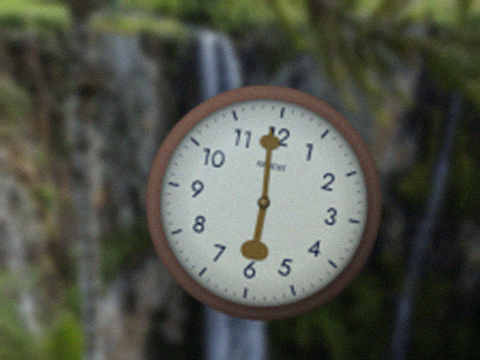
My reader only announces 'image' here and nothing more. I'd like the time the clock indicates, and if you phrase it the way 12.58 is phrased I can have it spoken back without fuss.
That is 5.59
